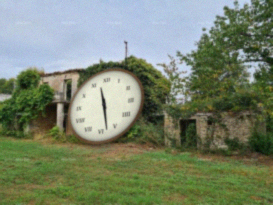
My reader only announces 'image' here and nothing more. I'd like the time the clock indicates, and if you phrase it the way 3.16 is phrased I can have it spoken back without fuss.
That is 11.28
